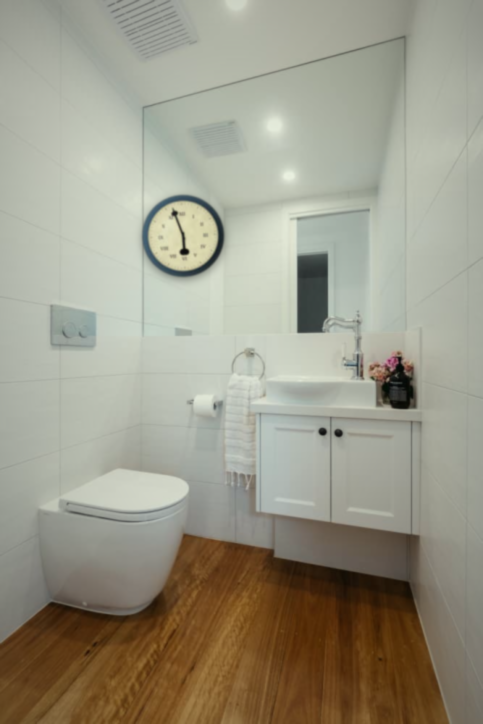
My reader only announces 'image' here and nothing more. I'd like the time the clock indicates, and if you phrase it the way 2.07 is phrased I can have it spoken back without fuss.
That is 5.57
